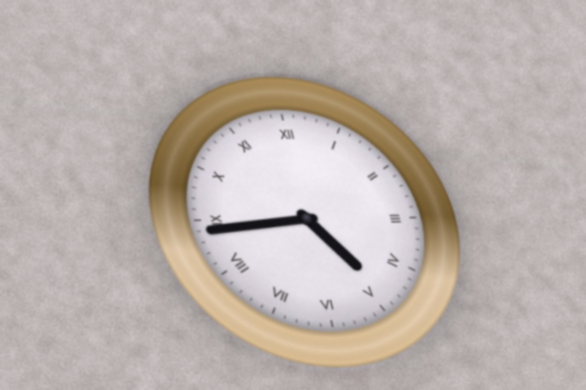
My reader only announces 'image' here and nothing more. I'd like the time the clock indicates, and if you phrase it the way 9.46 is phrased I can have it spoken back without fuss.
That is 4.44
